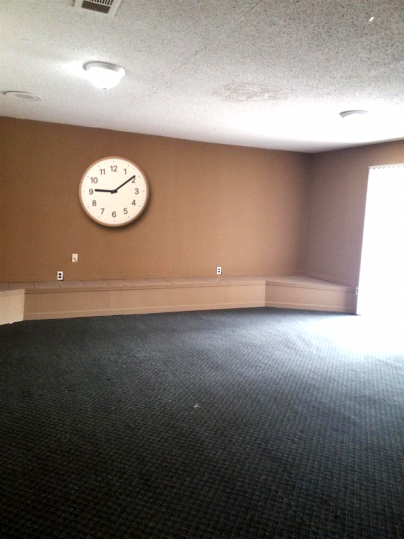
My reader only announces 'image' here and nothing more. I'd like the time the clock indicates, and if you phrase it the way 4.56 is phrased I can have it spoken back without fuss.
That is 9.09
